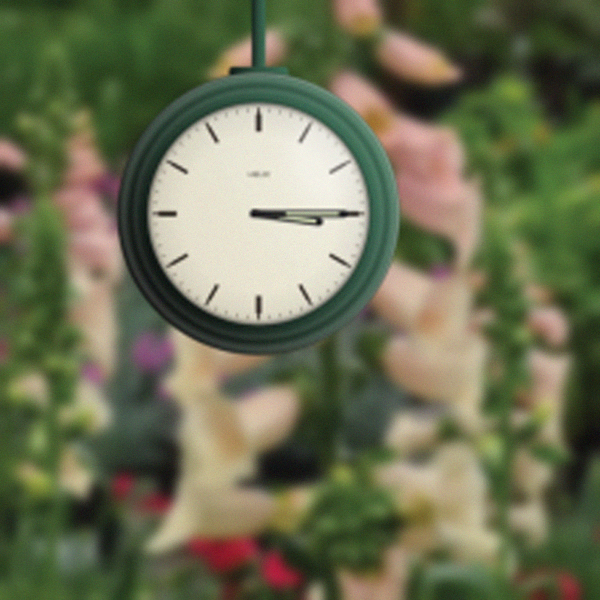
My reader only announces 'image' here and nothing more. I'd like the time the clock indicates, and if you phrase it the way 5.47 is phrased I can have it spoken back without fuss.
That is 3.15
